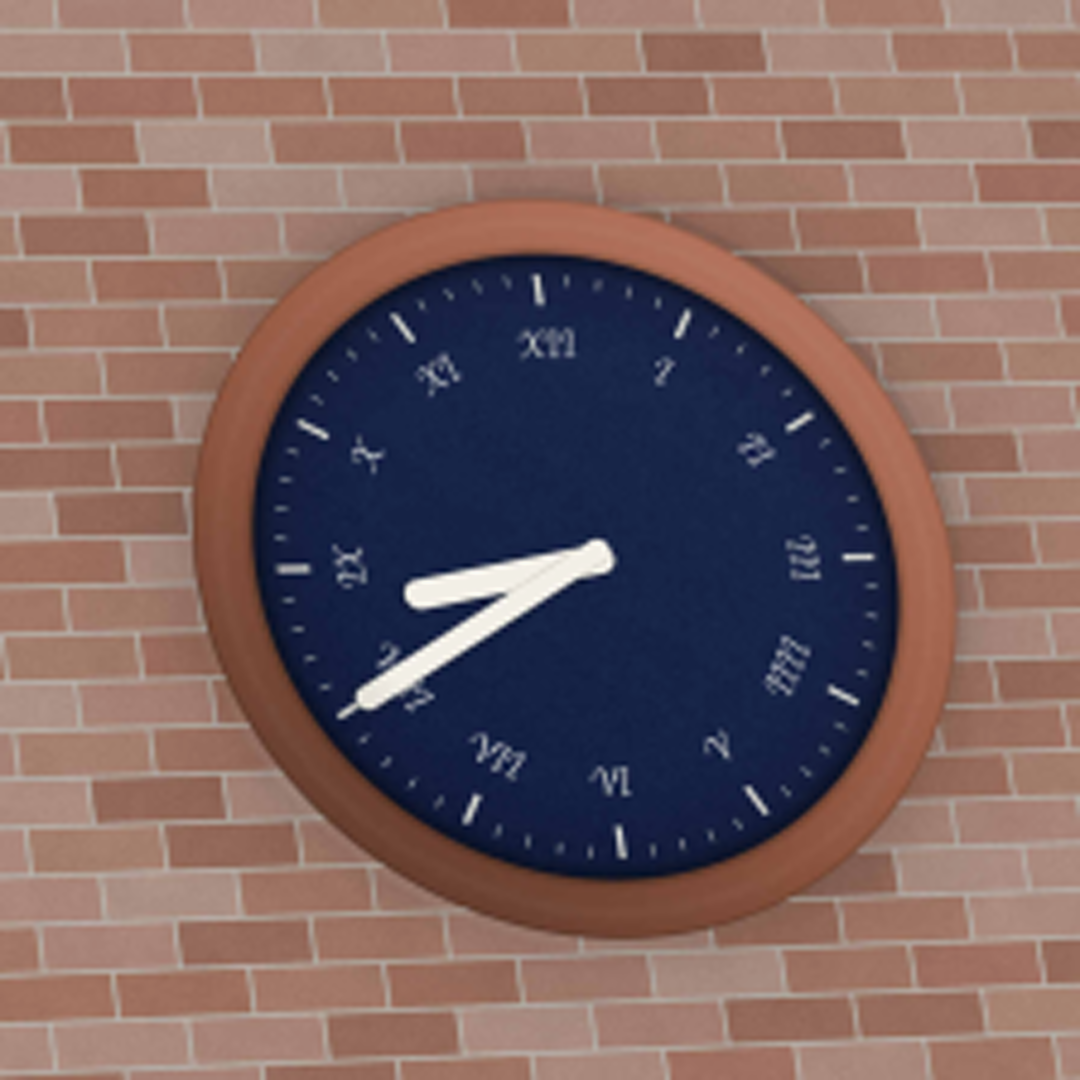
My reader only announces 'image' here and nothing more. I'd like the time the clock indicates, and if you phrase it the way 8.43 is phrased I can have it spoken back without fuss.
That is 8.40
